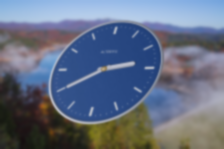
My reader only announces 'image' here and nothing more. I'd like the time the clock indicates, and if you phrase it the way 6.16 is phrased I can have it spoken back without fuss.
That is 2.40
